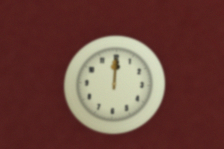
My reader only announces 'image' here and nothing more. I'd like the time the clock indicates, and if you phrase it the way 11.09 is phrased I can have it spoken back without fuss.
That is 12.00
